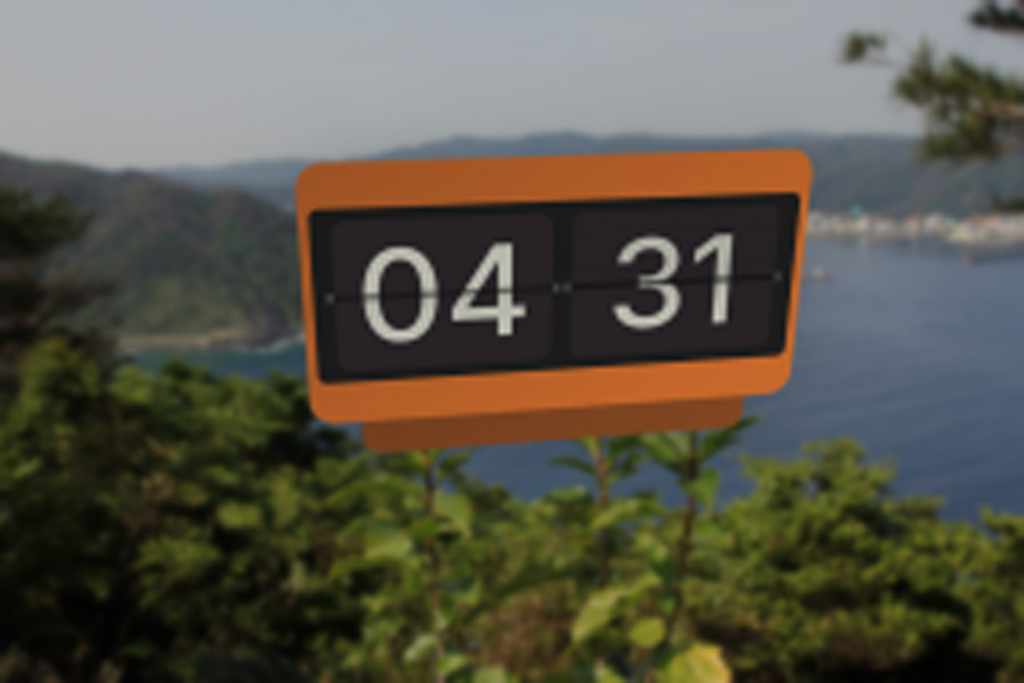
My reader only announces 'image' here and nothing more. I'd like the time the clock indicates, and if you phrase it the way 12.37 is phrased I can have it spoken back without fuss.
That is 4.31
